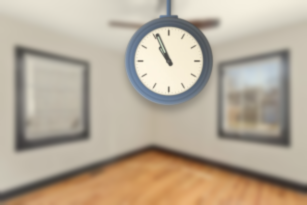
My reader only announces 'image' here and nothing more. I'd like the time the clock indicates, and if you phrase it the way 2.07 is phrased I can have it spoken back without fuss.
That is 10.56
